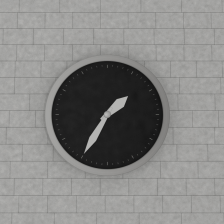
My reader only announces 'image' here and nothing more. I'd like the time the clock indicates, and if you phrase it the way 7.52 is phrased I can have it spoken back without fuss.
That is 1.35
